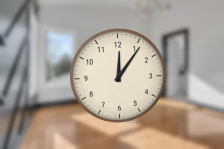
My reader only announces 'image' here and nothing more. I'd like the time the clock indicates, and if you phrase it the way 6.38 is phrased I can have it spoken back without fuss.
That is 12.06
